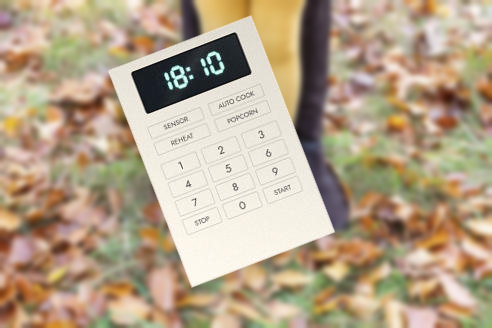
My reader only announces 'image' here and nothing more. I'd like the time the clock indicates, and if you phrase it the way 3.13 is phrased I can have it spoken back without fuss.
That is 18.10
